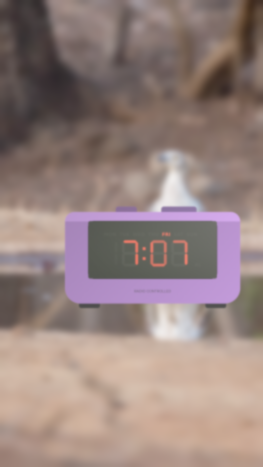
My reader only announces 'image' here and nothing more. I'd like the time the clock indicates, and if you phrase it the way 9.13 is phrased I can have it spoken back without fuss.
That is 7.07
